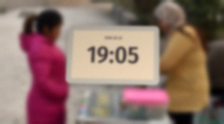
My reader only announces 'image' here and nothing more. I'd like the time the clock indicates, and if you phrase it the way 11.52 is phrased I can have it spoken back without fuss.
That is 19.05
